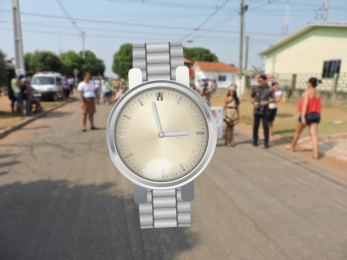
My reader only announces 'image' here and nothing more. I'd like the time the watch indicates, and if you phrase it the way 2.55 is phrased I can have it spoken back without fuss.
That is 2.58
